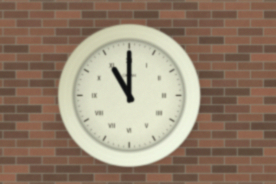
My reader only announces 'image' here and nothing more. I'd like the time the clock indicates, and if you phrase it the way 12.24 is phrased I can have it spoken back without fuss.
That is 11.00
